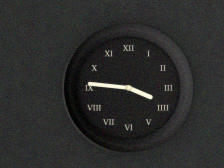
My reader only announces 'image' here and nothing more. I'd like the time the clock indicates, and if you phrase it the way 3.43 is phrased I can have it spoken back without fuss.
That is 3.46
